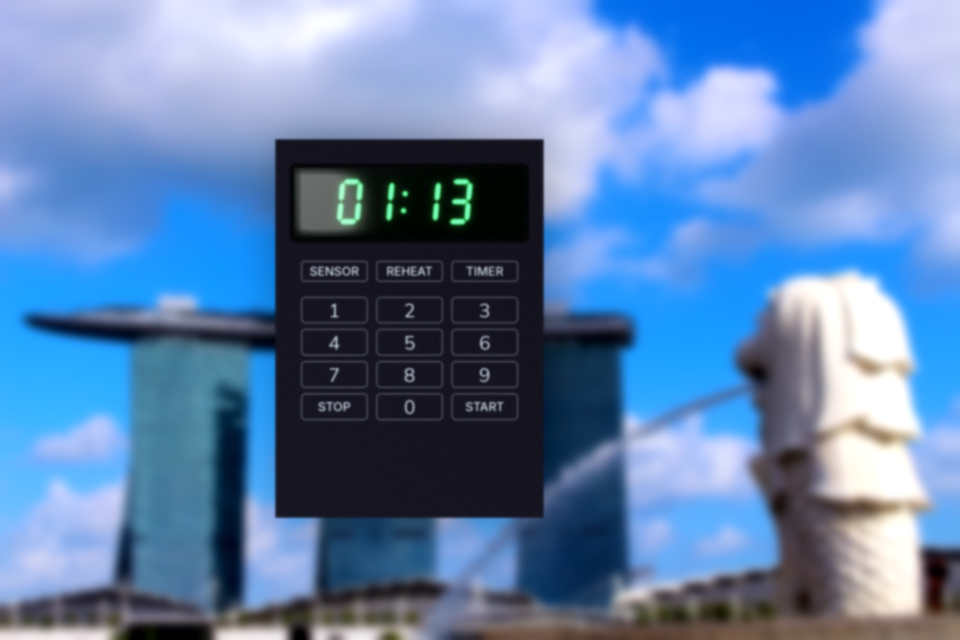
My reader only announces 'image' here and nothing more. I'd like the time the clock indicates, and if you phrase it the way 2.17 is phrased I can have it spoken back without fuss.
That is 1.13
